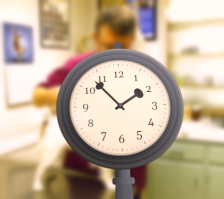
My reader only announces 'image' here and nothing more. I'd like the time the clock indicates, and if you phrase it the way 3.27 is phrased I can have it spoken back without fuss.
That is 1.53
